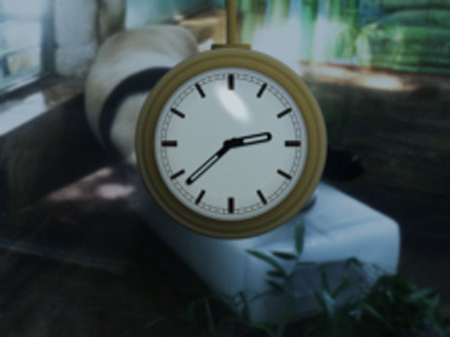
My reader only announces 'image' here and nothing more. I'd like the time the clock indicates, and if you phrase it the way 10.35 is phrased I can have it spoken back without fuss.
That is 2.38
